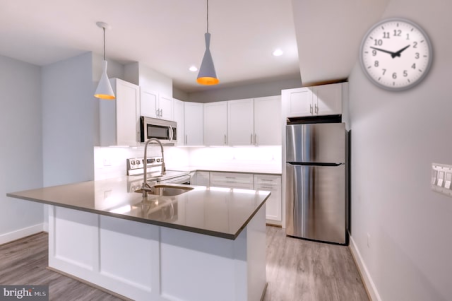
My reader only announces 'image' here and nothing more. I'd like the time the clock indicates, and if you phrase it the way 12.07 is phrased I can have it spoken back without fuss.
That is 1.47
